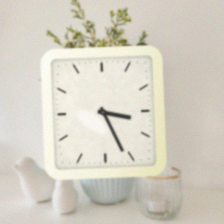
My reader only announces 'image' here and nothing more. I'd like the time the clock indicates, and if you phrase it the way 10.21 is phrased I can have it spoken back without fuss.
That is 3.26
